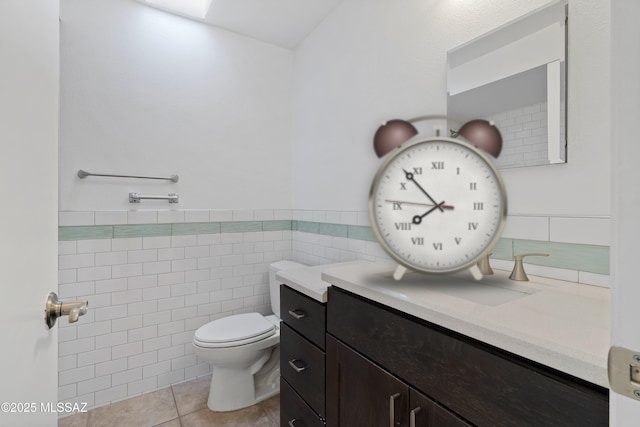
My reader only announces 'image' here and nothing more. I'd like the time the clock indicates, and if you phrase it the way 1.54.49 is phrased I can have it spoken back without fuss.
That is 7.52.46
